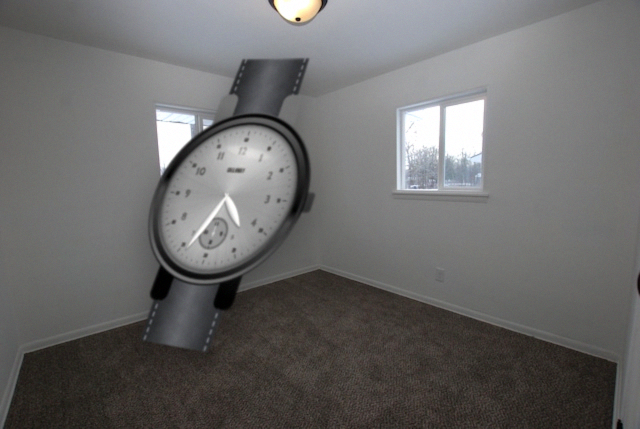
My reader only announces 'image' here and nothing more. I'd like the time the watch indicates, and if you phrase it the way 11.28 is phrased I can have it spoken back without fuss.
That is 4.34
